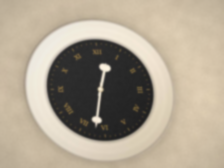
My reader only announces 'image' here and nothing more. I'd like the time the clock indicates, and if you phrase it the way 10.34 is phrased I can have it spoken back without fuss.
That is 12.32
